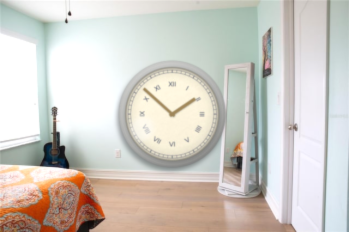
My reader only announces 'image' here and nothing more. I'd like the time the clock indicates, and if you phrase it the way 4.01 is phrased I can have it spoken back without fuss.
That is 1.52
